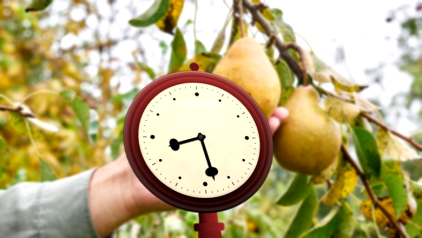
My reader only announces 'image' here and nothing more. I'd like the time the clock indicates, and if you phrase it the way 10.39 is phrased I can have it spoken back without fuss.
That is 8.28
